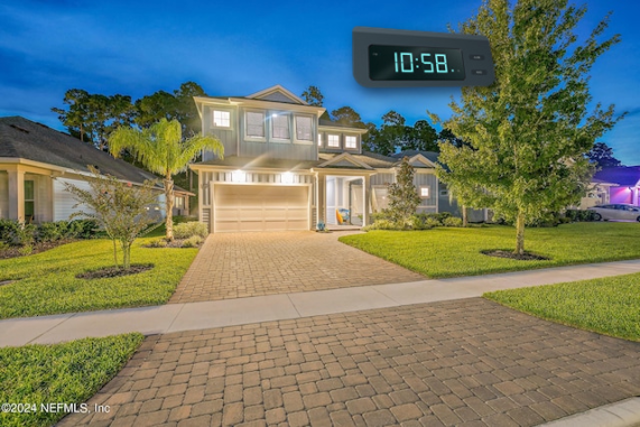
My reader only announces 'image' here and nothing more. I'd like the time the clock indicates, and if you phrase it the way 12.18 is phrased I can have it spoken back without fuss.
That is 10.58
